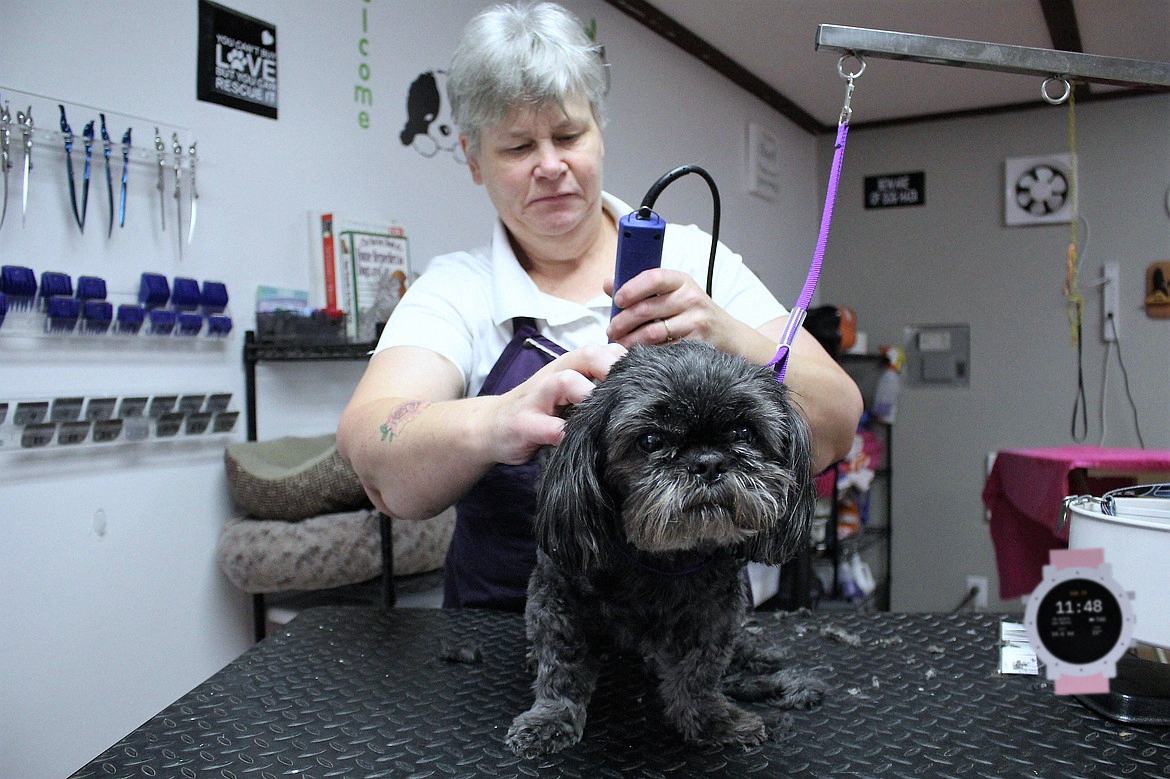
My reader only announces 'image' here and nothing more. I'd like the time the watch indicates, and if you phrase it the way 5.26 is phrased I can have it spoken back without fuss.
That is 11.48
